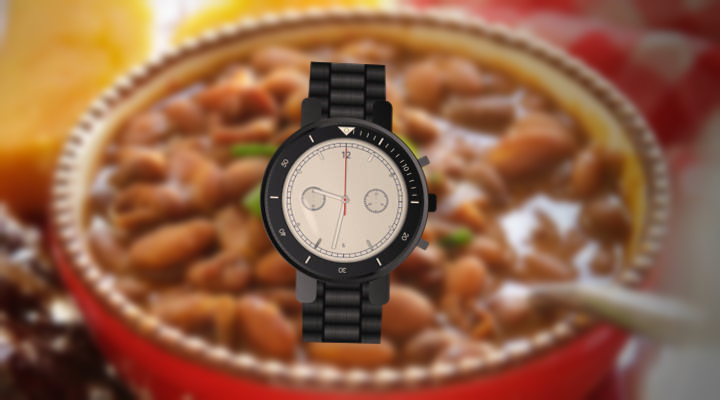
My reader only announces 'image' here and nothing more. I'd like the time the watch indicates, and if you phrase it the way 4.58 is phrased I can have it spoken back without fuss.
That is 9.32
